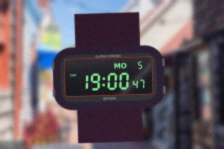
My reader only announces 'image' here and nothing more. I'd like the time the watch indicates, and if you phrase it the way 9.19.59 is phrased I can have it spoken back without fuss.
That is 19.00.47
